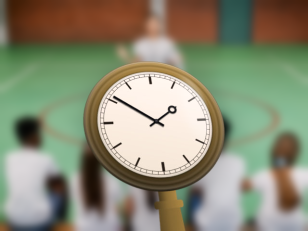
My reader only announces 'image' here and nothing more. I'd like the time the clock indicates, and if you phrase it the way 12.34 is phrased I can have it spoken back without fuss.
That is 1.51
